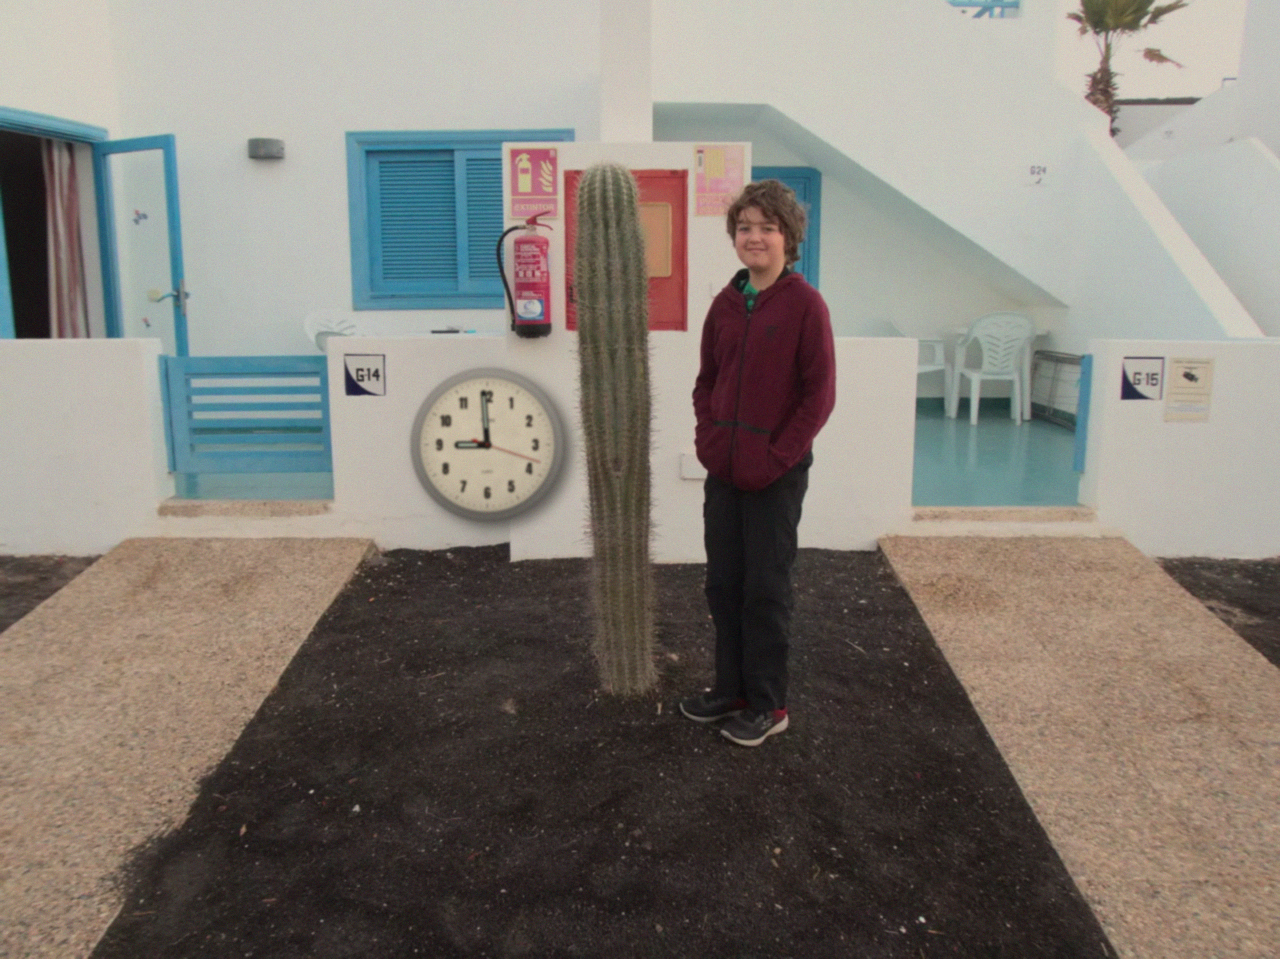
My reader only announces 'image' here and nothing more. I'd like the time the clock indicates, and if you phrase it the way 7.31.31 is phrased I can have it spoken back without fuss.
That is 8.59.18
